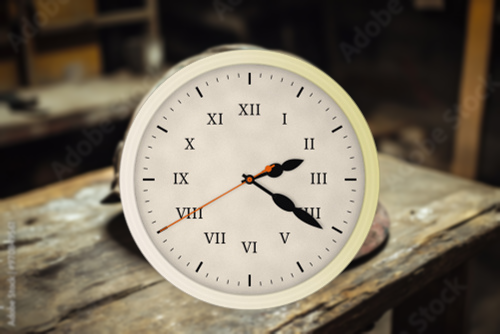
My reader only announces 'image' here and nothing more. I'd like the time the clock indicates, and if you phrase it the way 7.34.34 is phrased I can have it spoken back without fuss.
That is 2.20.40
